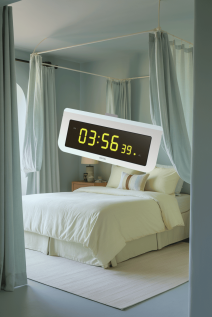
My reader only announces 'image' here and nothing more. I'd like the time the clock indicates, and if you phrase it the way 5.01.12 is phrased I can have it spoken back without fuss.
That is 3.56.39
